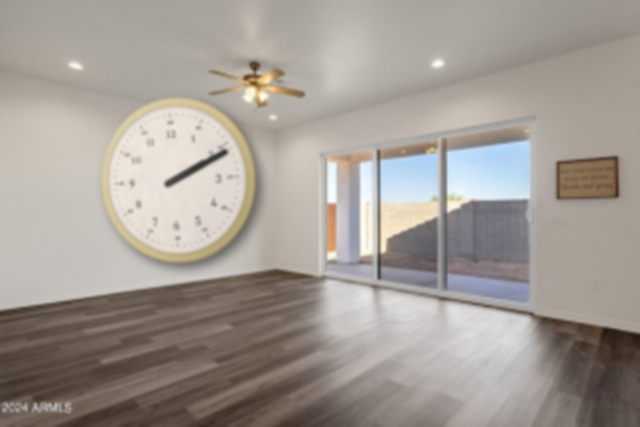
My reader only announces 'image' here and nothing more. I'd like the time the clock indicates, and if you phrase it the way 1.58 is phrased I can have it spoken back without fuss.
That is 2.11
